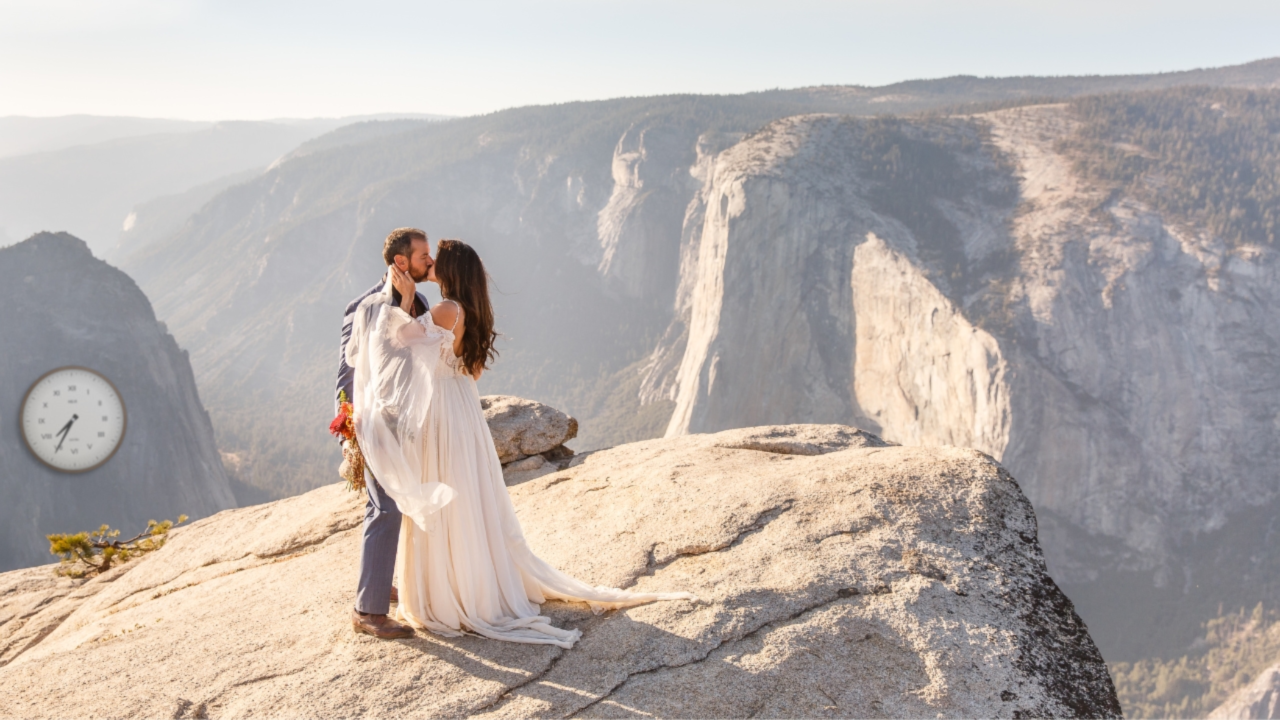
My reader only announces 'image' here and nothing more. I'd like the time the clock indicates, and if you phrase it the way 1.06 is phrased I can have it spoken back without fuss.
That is 7.35
